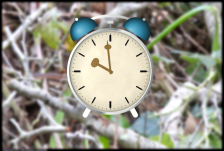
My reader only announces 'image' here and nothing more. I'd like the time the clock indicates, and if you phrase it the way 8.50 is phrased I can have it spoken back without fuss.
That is 9.59
